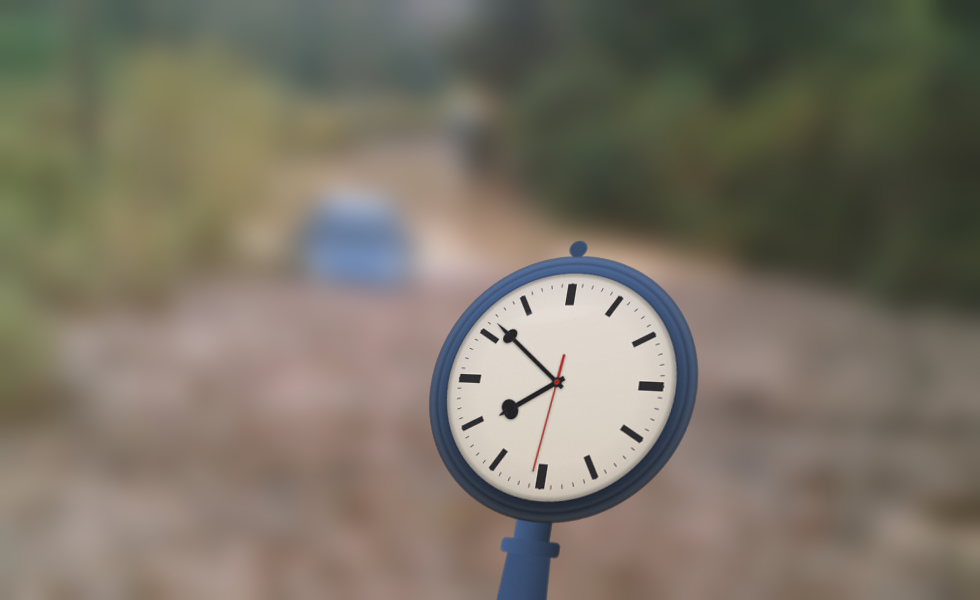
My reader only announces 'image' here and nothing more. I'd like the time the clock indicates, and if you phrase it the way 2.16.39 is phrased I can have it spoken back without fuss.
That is 7.51.31
